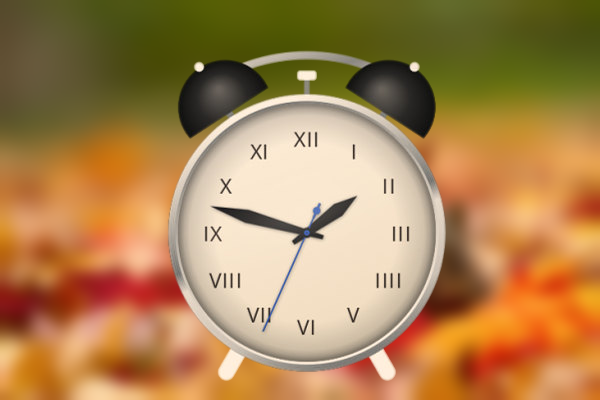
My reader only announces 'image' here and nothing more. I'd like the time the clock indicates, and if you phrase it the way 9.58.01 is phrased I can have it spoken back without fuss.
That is 1.47.34
